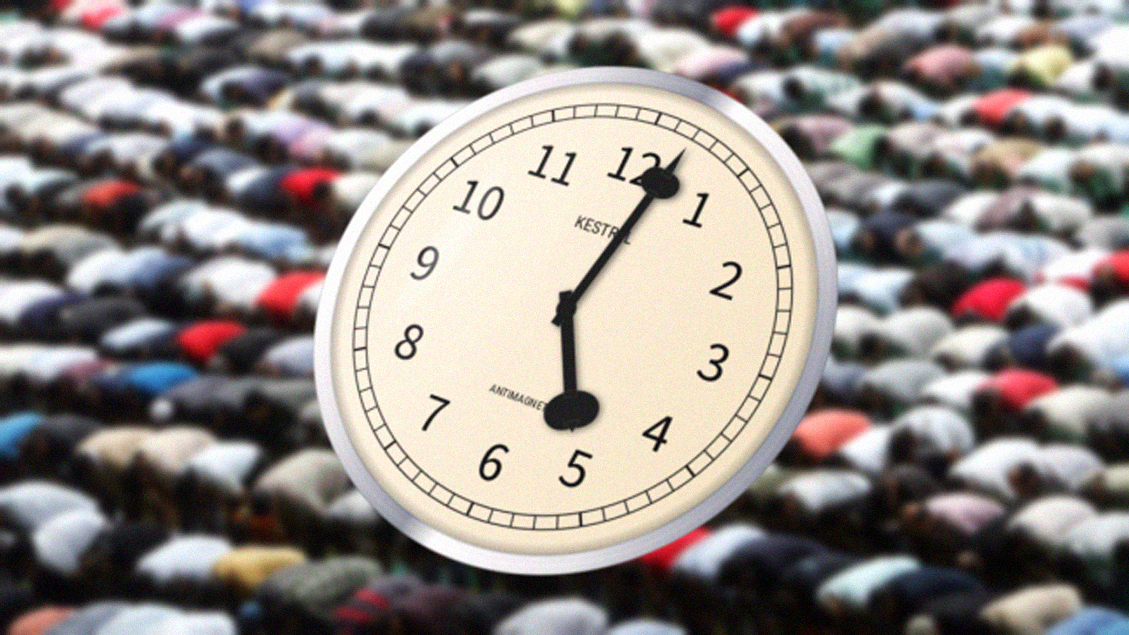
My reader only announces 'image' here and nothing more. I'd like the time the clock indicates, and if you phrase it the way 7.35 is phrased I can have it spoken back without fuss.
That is 5.02
